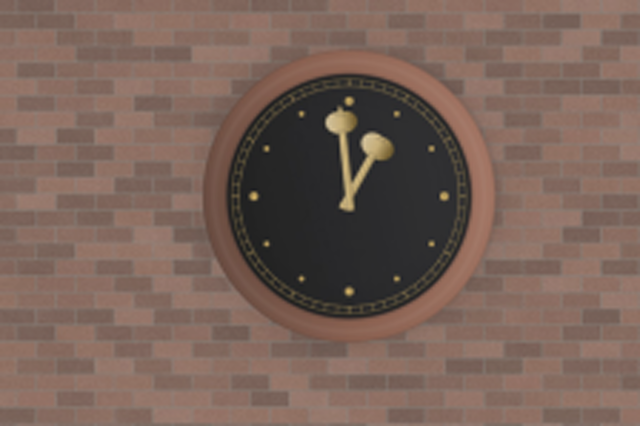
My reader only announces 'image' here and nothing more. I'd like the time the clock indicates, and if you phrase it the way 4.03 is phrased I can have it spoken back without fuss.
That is 12.59
